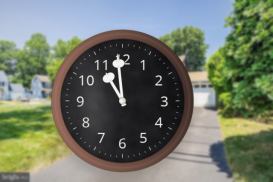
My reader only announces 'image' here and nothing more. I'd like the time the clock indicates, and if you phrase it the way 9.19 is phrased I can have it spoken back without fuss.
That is 10.59
